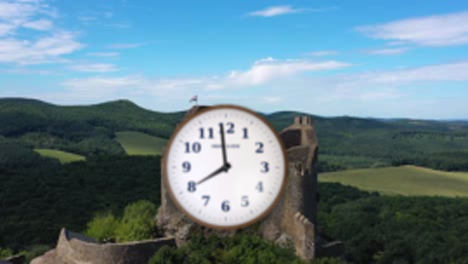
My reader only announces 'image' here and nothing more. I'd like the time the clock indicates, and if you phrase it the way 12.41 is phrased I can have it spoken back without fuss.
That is 7.59
